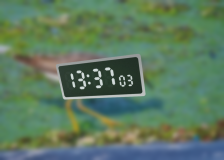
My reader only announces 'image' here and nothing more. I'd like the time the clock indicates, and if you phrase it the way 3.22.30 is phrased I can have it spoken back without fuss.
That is 13.37.03
